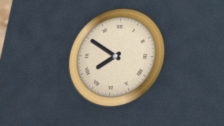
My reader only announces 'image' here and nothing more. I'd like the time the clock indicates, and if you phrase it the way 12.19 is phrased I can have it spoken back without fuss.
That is 7.50
